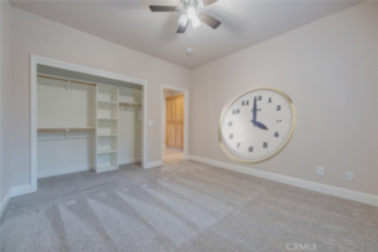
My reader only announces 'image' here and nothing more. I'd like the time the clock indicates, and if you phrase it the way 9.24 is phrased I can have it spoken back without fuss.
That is 3.59
